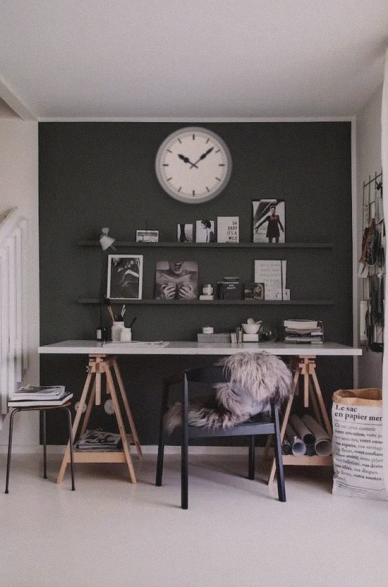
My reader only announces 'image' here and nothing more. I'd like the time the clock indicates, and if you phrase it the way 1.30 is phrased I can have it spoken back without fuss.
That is 10.08
